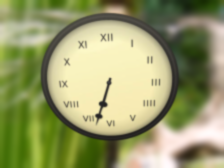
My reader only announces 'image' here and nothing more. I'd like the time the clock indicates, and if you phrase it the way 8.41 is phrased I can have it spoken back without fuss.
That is 6.33
